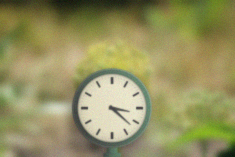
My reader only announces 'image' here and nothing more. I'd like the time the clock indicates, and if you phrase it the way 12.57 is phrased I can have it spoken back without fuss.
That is 3.22
